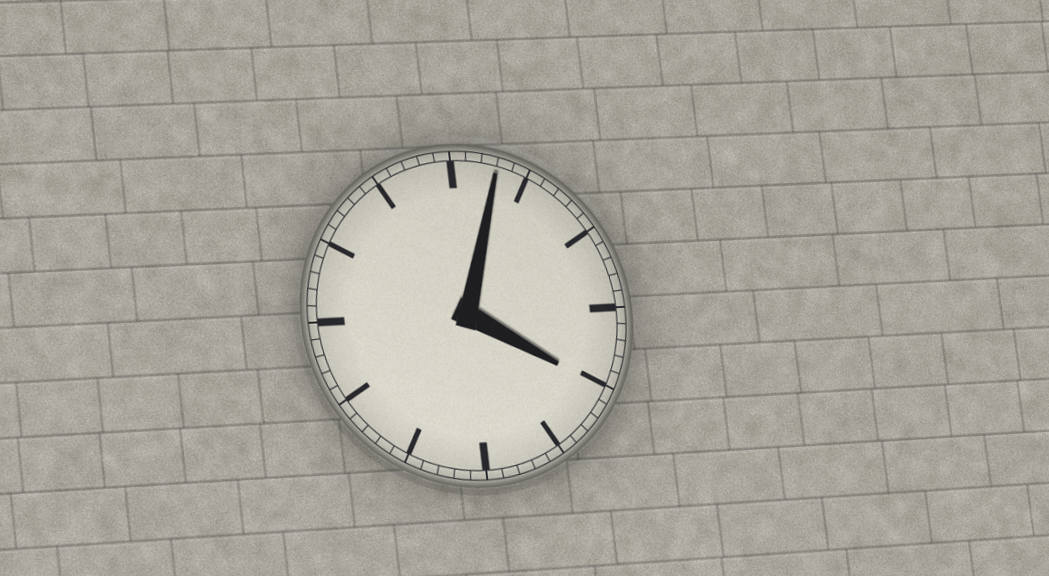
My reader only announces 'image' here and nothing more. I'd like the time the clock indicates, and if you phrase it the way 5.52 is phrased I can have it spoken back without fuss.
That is 4.03
